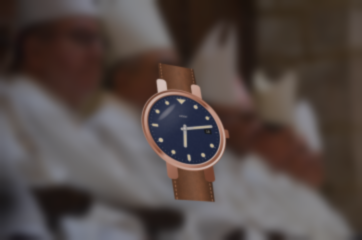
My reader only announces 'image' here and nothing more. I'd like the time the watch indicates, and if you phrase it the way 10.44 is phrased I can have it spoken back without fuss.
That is 6.13
